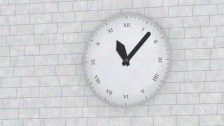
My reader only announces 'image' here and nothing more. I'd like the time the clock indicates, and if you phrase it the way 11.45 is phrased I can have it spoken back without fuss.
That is 11.07
